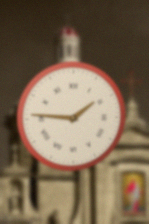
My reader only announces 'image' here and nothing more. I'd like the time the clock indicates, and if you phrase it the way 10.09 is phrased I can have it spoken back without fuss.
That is 1.46
